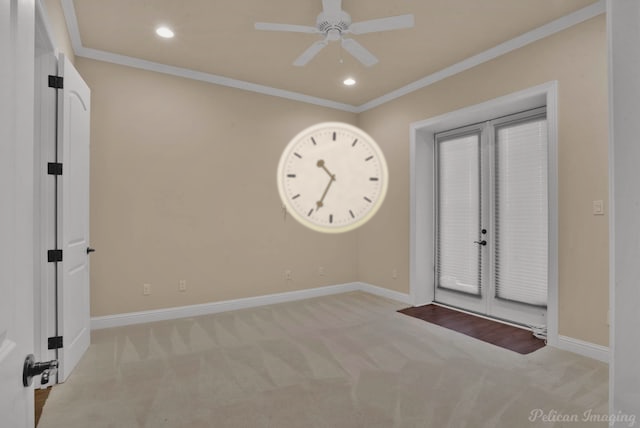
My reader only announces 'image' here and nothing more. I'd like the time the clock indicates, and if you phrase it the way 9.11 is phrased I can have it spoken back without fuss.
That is 10.34
